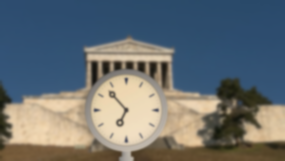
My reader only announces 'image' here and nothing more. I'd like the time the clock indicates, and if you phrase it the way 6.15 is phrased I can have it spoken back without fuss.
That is 6.53
